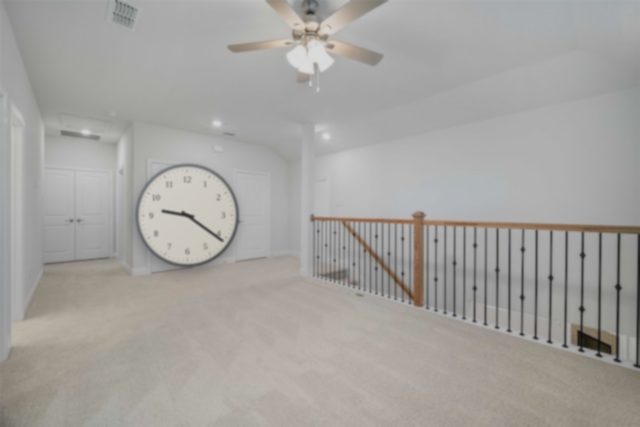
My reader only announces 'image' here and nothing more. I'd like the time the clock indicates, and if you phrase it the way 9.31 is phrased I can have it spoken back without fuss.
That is 9.21
